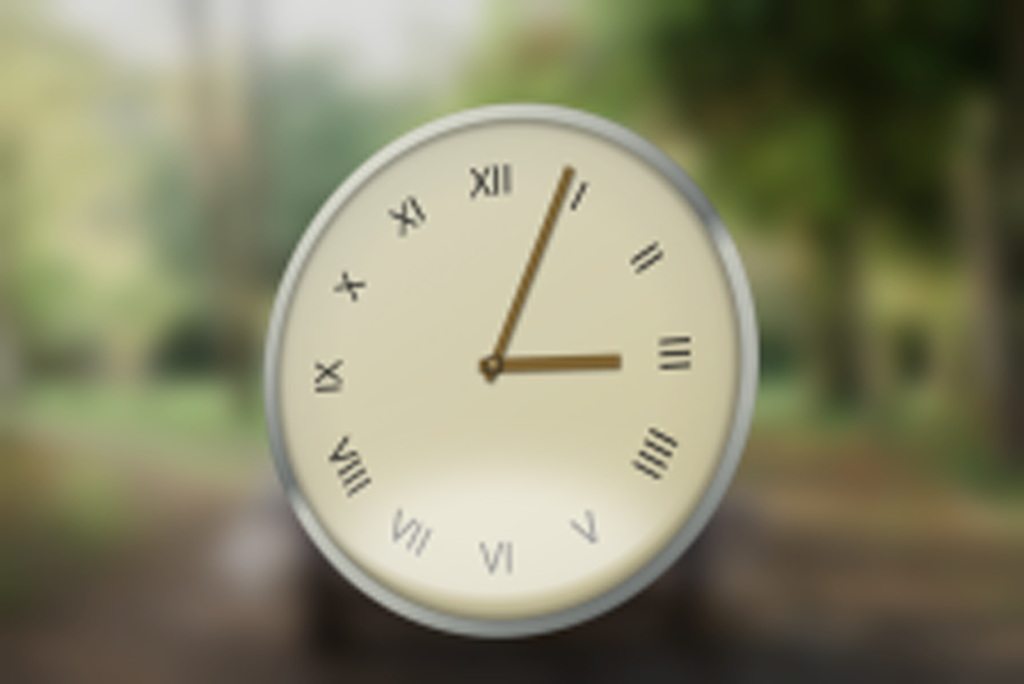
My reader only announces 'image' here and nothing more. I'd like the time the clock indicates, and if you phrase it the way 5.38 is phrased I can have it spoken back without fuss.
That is 3.04
